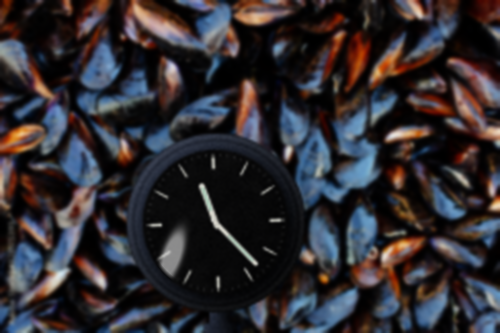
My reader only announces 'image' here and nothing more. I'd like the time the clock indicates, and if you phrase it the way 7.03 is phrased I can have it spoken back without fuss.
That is 11.23
